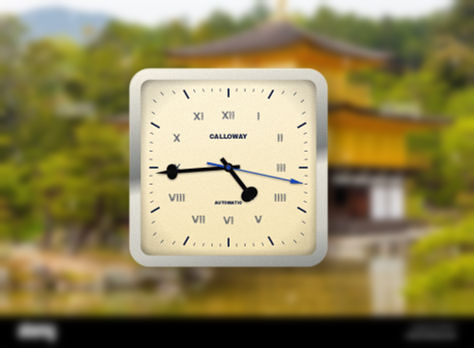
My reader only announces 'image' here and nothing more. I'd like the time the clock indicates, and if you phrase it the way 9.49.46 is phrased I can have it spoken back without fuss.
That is 4.44.17
